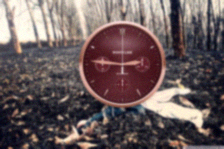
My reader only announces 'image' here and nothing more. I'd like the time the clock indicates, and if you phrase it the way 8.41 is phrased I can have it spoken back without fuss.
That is 2.46
